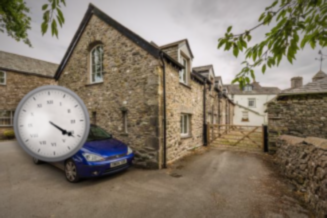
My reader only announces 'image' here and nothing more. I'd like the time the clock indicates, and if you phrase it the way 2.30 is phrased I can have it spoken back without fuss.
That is 4.21
